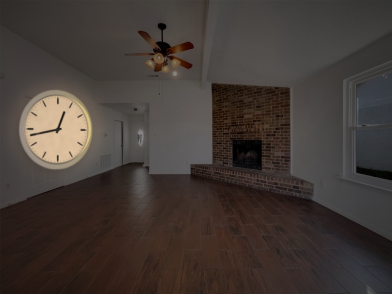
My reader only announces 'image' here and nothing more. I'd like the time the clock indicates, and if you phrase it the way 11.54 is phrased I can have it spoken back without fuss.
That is 12.43
